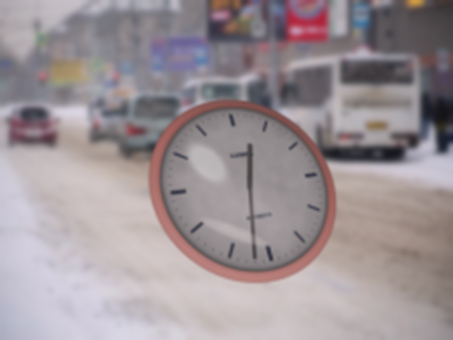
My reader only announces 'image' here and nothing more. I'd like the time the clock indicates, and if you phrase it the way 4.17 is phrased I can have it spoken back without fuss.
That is 12.32
